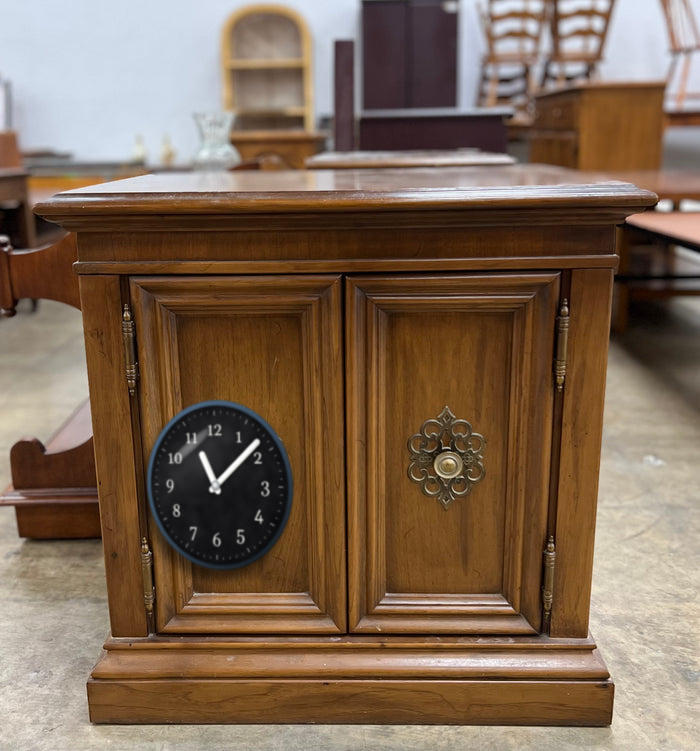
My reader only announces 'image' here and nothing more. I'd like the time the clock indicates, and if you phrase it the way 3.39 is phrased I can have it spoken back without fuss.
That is 11.08
